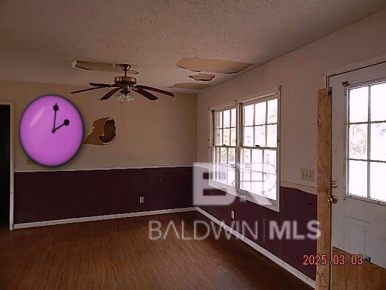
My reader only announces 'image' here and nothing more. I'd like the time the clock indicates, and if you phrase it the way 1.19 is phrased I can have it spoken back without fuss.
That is 2.01
